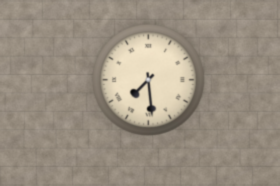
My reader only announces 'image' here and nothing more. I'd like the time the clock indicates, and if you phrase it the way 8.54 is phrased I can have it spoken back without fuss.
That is 7.29
